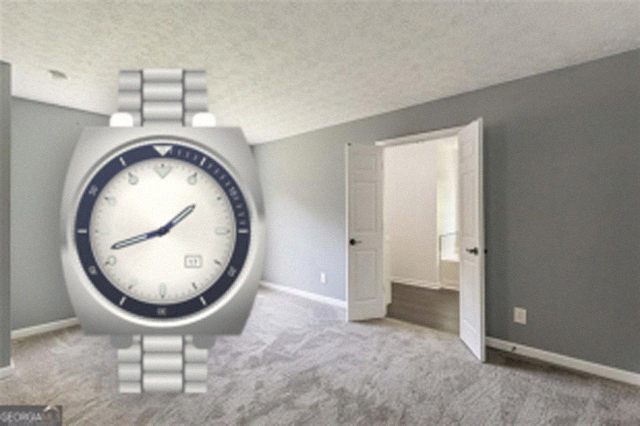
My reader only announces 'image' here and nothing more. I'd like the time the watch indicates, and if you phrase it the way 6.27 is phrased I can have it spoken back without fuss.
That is 1.42
